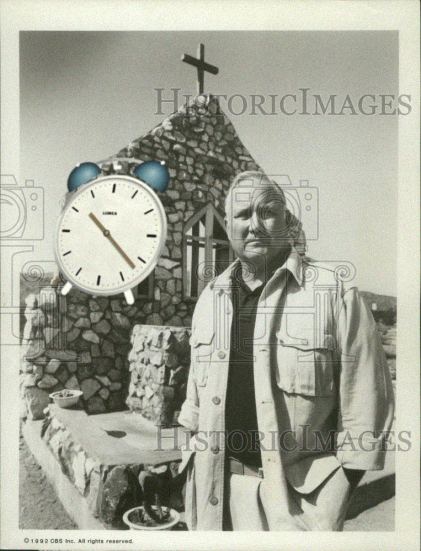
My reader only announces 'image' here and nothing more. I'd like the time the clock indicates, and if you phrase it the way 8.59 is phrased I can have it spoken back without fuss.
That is 10.22
